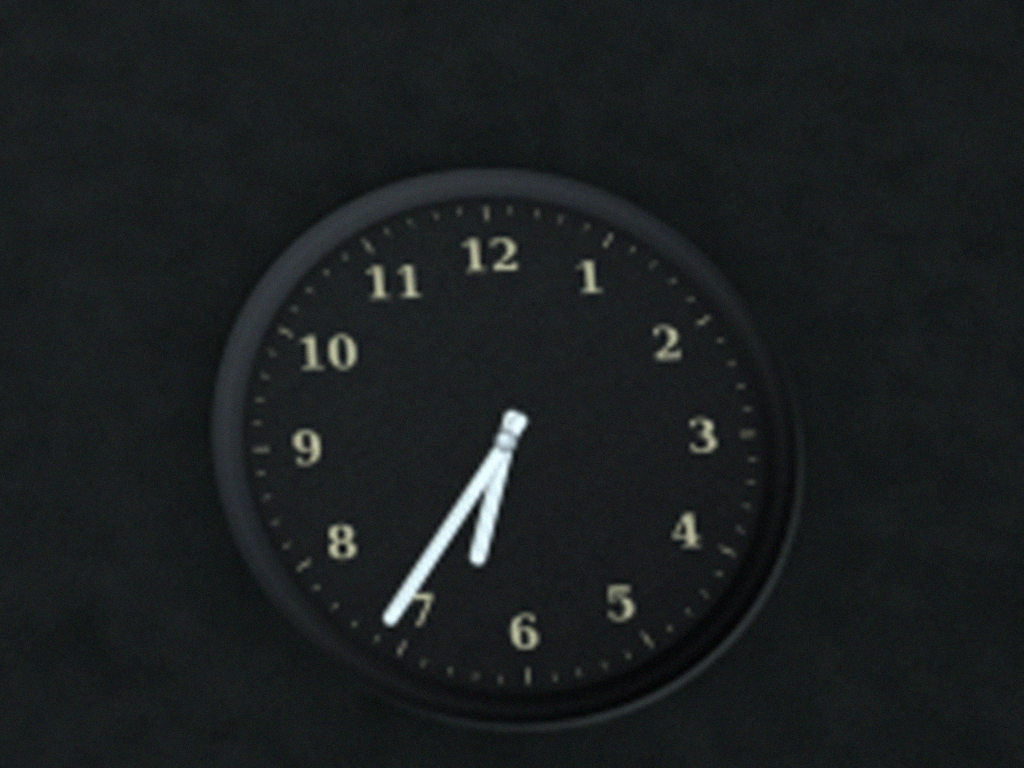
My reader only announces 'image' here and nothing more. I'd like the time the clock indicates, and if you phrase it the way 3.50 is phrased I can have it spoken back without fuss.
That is 6.36
